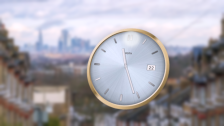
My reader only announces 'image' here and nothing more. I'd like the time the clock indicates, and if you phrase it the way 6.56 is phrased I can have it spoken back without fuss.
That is 11.26
